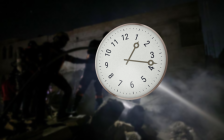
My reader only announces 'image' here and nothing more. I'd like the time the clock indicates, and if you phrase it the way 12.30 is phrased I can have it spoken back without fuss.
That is 1.18
